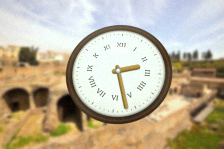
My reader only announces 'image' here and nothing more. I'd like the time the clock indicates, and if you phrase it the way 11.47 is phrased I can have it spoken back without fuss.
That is 2.27
